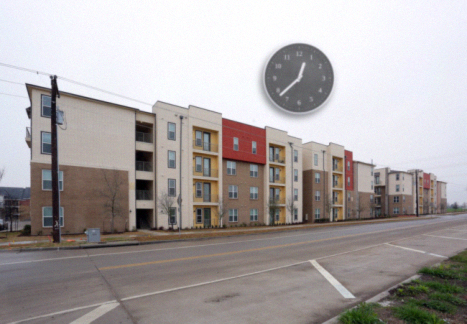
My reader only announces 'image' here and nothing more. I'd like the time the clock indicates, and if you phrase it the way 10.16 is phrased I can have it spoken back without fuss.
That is 12.38
